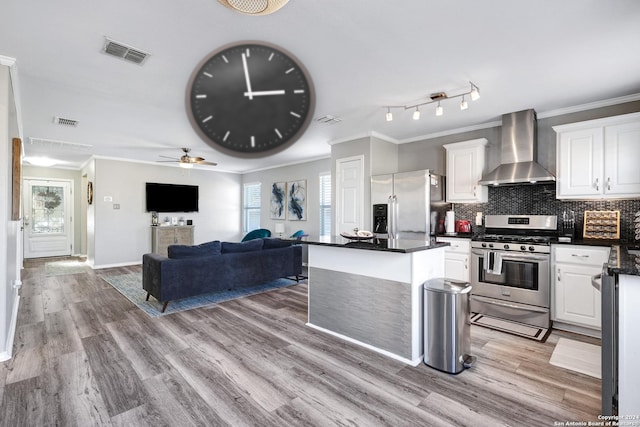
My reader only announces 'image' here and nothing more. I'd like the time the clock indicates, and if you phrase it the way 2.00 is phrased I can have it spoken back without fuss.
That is 2.59
